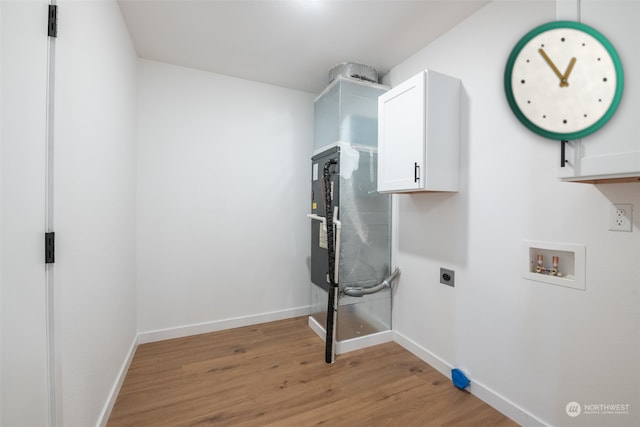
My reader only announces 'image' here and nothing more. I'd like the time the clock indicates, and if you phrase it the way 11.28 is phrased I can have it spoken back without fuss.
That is 12.54
